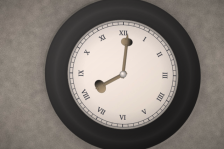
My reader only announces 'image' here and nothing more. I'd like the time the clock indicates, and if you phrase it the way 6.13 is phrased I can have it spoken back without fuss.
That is 8.01
